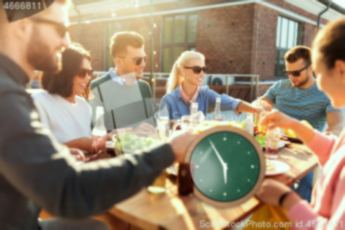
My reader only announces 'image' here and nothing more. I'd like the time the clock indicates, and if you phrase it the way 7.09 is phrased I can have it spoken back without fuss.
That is 5.55
